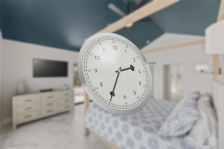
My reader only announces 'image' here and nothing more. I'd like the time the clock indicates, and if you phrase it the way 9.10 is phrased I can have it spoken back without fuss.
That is 2.35
